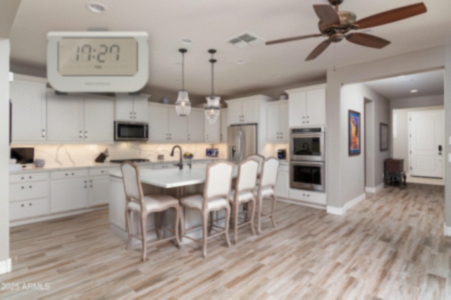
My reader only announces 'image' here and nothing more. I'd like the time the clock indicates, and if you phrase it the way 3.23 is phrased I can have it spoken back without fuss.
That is 17.27
